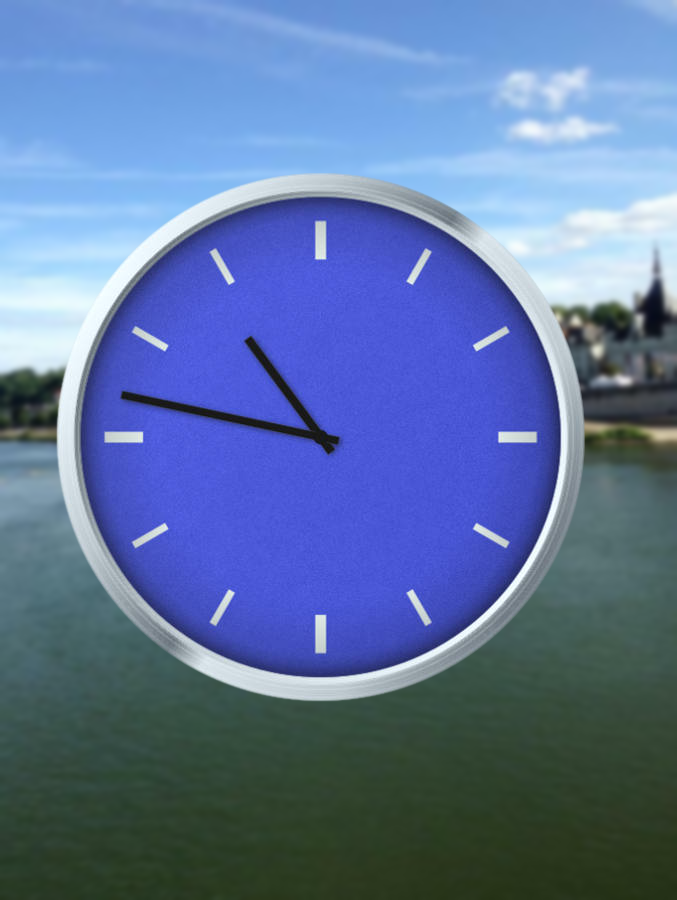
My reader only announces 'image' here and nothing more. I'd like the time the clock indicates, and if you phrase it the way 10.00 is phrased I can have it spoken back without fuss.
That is 10.47
